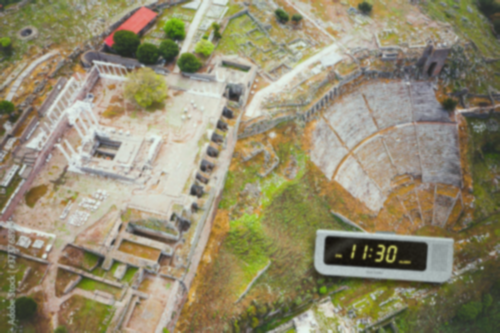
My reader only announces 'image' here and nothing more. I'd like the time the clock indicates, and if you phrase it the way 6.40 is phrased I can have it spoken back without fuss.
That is 11.30
